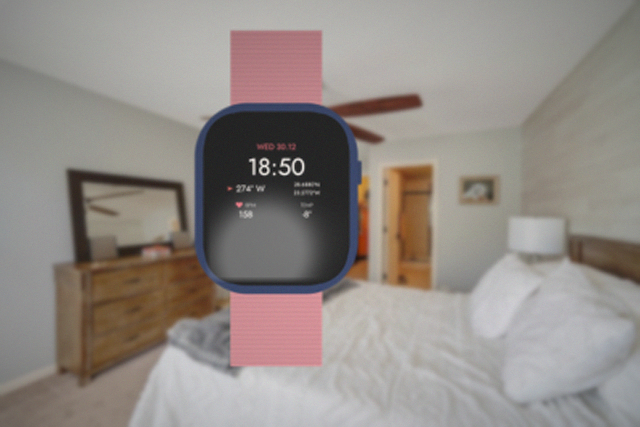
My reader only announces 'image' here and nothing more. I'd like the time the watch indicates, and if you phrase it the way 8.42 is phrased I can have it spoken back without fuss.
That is 18.50
